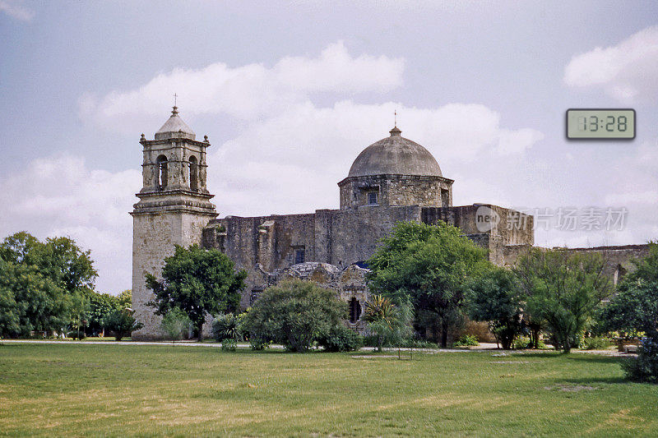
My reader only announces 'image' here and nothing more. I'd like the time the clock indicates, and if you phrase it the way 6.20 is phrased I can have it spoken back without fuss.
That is 13.28
